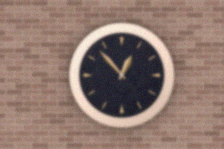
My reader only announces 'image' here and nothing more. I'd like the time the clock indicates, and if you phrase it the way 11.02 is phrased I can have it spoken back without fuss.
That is 12.53
